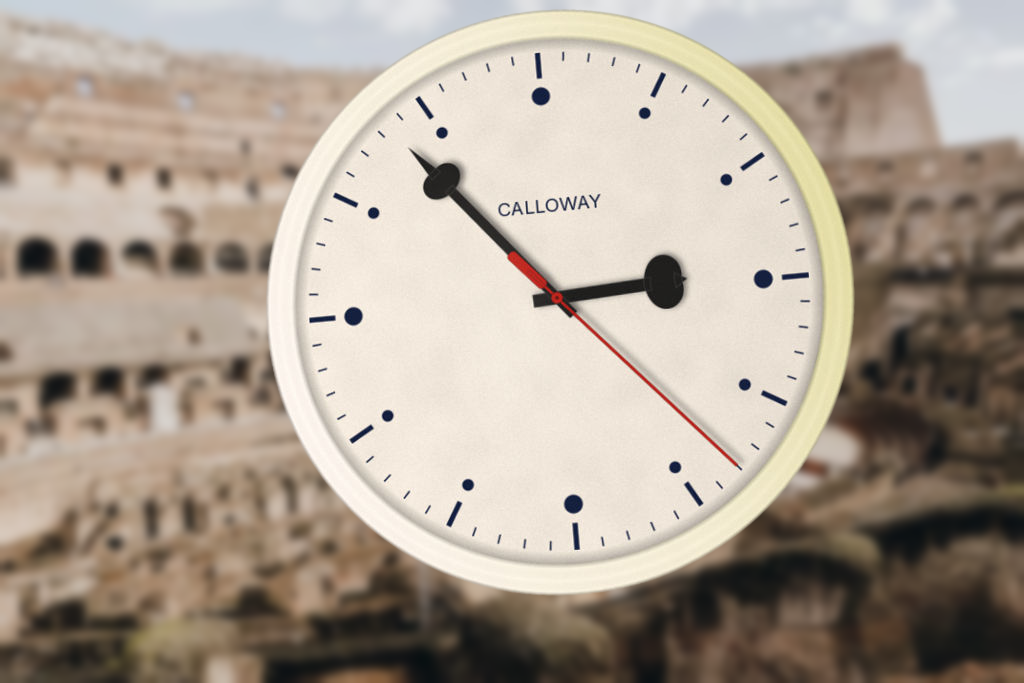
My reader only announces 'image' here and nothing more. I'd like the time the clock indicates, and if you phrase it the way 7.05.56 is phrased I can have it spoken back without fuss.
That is 2.53.23
